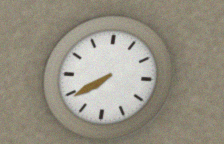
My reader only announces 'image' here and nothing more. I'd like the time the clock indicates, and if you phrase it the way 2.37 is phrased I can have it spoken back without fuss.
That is 7.39
